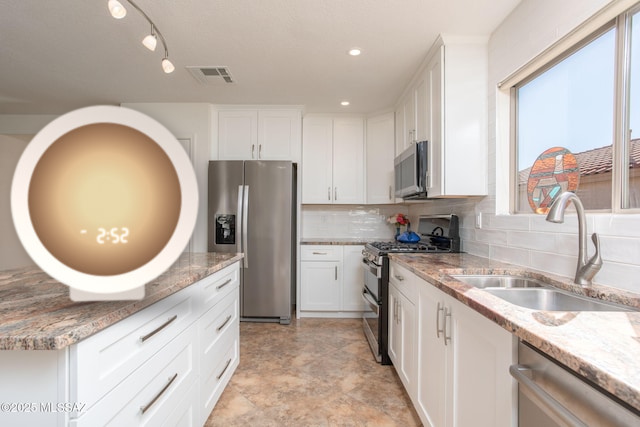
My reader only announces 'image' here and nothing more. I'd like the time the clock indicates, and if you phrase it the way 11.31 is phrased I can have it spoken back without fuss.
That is 2.52
